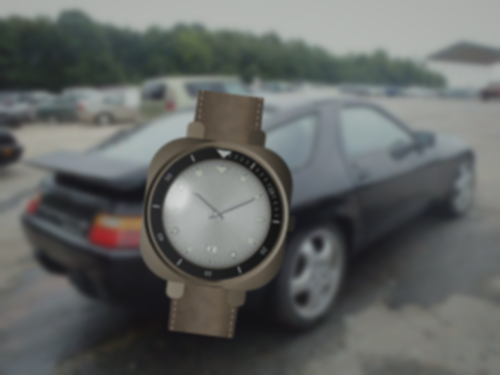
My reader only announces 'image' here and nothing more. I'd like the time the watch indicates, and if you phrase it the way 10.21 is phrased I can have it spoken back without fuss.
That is 10.10
